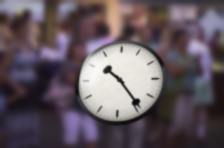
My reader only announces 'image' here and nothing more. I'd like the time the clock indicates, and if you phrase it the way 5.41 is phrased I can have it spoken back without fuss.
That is 10.24
